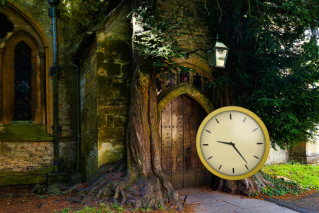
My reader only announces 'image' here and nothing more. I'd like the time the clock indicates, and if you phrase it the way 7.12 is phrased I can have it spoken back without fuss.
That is 9.24
